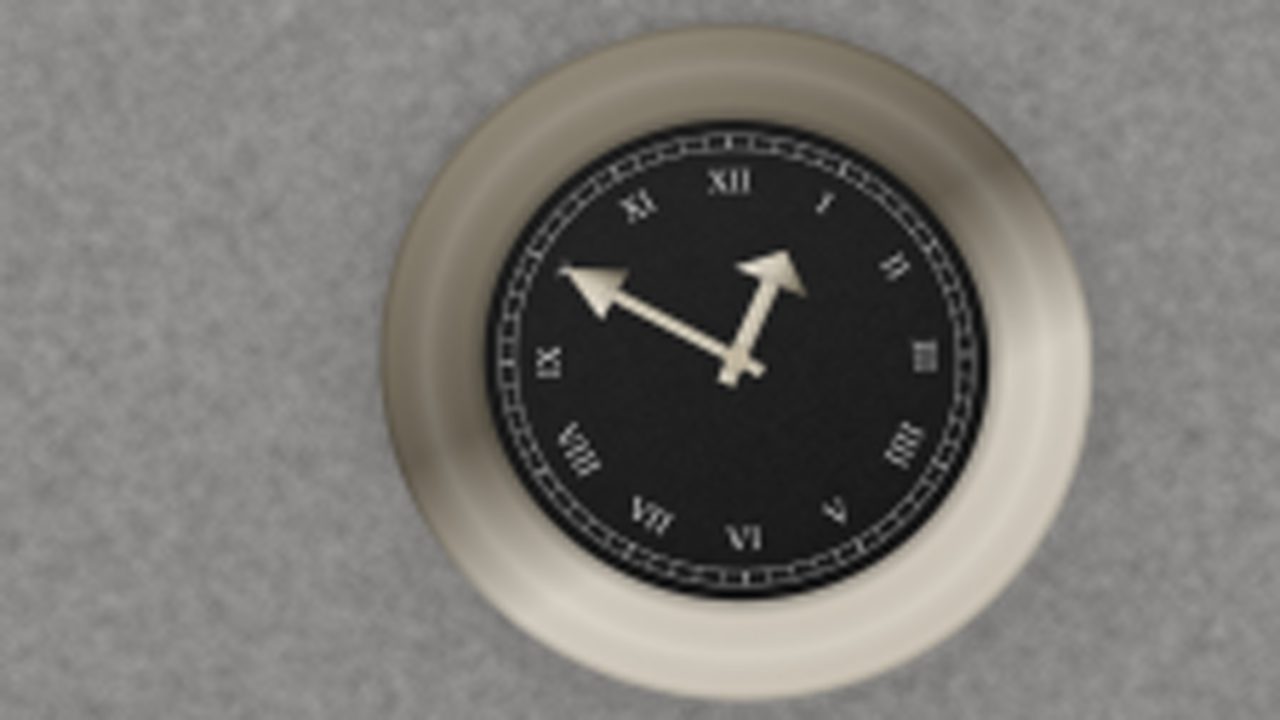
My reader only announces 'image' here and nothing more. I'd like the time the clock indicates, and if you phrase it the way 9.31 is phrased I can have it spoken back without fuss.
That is 12.50
